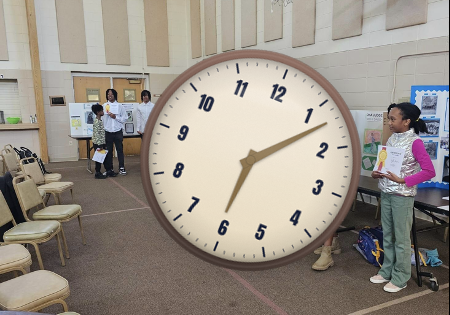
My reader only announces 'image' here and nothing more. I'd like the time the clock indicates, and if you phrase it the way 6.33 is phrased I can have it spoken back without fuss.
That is 6.07
